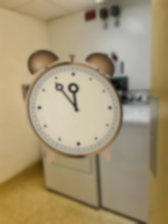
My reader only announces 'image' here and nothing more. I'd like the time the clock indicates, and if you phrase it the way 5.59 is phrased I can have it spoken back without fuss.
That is 11.54
